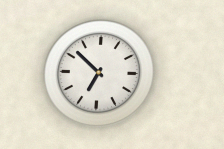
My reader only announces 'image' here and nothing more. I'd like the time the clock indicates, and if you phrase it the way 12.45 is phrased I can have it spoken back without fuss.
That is 6.52
